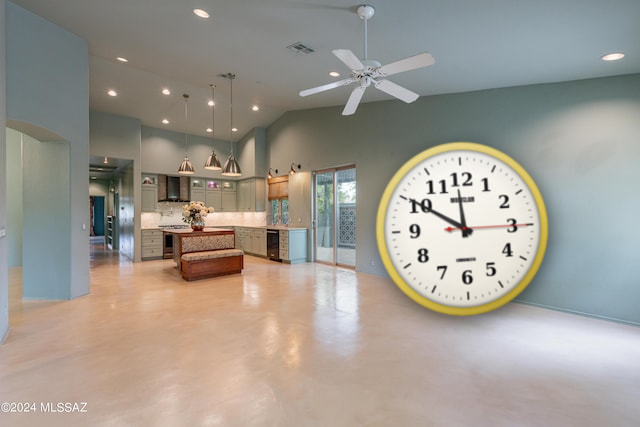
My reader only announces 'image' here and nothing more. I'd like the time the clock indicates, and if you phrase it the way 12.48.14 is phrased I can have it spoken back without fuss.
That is 11.50.15
